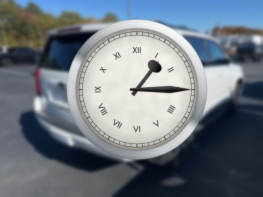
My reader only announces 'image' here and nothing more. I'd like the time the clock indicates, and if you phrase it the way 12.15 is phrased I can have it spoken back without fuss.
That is 1.15
